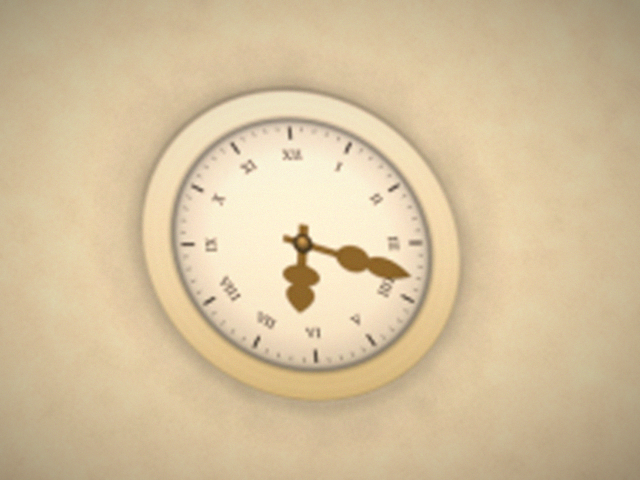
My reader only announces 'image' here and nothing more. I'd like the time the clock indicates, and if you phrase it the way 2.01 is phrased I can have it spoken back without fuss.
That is 6.18
